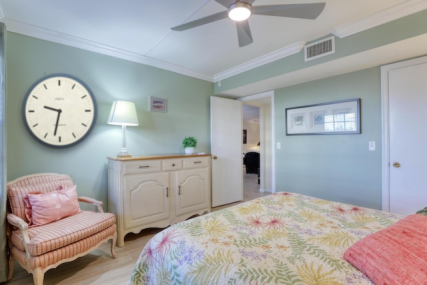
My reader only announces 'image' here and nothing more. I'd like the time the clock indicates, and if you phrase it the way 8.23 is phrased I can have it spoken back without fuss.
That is 9.32
